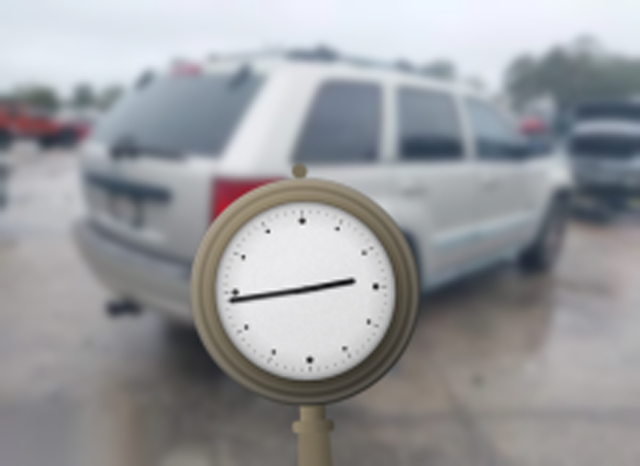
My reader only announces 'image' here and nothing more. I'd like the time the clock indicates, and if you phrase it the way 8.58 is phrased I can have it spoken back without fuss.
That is 2.44
